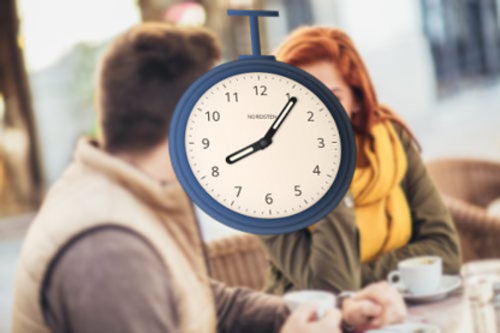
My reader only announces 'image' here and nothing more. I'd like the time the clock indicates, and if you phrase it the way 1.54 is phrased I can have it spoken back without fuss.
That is 8.06
